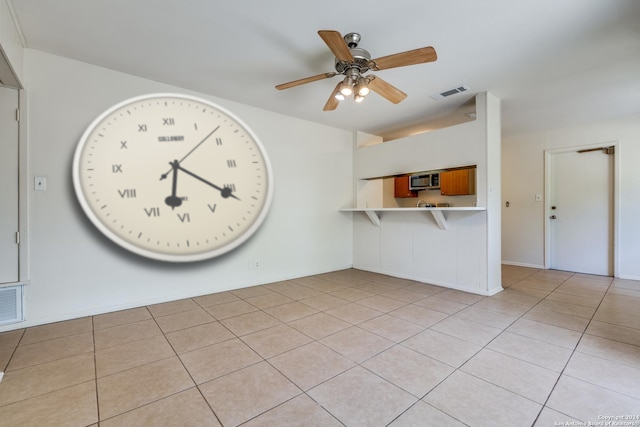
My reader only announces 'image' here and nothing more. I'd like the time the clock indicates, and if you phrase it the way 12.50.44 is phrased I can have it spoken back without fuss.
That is 6.21.08
